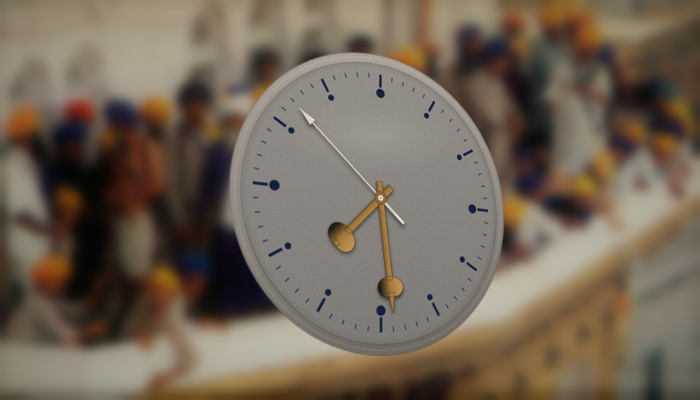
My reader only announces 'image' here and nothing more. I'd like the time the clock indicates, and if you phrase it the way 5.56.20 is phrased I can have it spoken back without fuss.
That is 7.28.52
